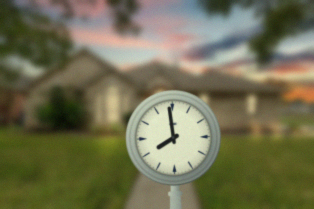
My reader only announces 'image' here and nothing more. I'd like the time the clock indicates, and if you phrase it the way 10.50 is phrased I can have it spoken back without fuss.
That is 7.59
